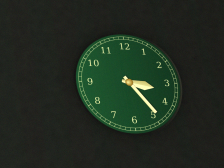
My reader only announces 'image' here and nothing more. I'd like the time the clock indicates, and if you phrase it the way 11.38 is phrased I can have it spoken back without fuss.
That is 3.24
